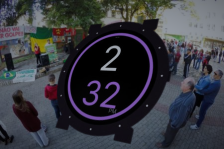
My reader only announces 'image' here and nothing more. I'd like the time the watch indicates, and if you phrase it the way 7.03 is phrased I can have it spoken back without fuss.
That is 2.32
